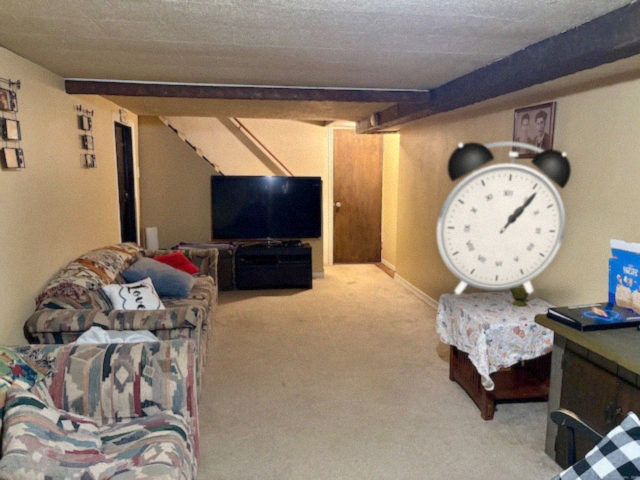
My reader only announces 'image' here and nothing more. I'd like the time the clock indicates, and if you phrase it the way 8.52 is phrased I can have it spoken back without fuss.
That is 1.06
